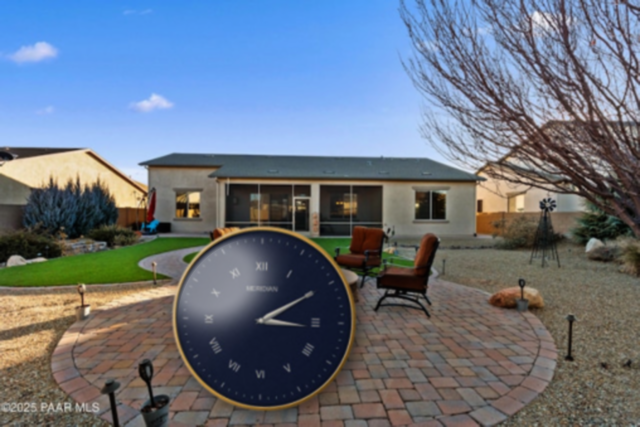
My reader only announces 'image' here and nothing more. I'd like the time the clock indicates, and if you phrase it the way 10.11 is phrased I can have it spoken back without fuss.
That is 3.10
